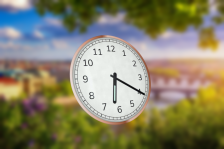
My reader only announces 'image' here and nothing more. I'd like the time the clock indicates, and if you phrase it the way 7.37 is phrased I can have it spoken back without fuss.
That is 6.20
